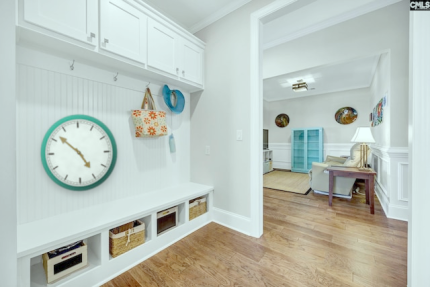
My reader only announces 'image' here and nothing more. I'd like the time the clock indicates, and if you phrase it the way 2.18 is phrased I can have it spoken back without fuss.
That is 4.52
